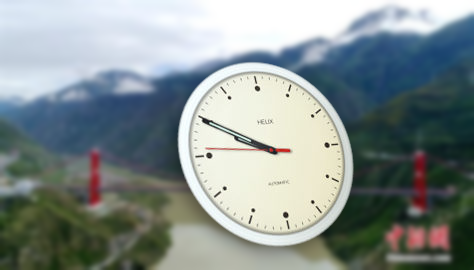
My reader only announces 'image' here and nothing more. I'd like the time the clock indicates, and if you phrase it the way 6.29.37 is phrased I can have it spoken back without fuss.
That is 9.49.46
